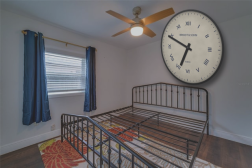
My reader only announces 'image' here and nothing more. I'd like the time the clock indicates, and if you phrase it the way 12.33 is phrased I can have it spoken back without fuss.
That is 6.49
